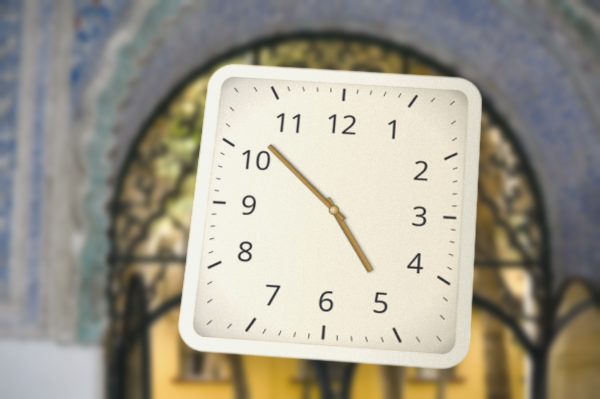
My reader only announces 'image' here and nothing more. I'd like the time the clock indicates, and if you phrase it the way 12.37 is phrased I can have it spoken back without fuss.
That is 4.52
